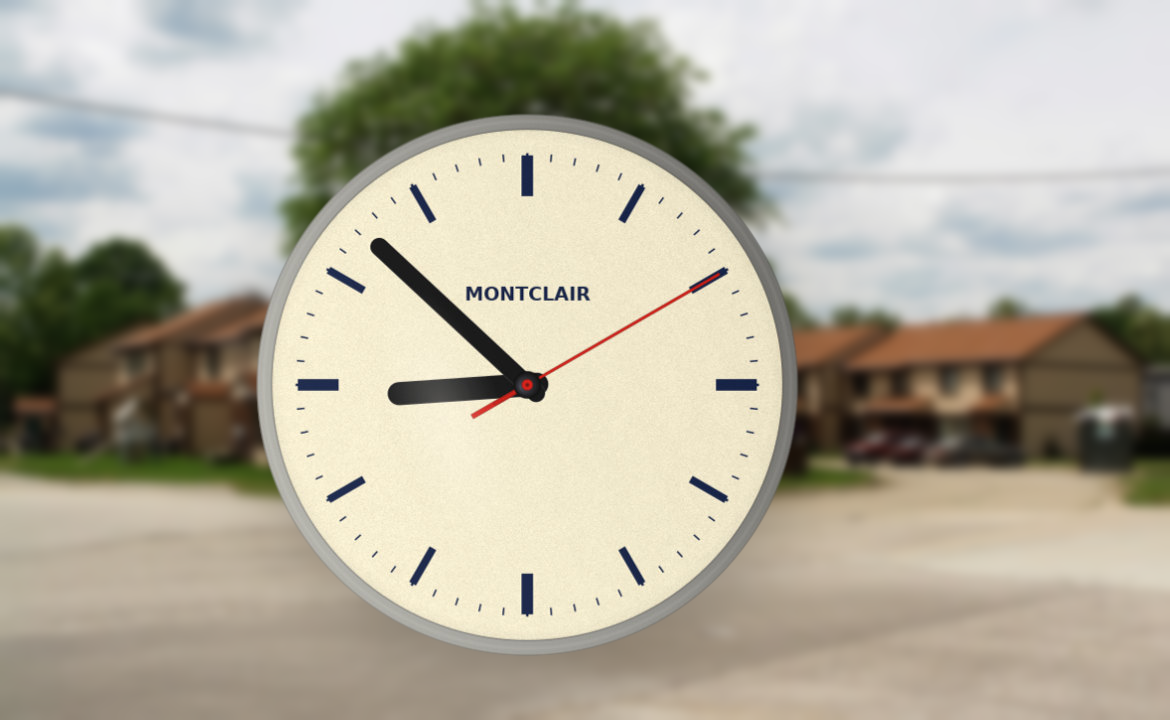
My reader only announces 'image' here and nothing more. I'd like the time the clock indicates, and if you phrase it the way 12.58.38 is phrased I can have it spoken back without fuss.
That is 8.52.10
